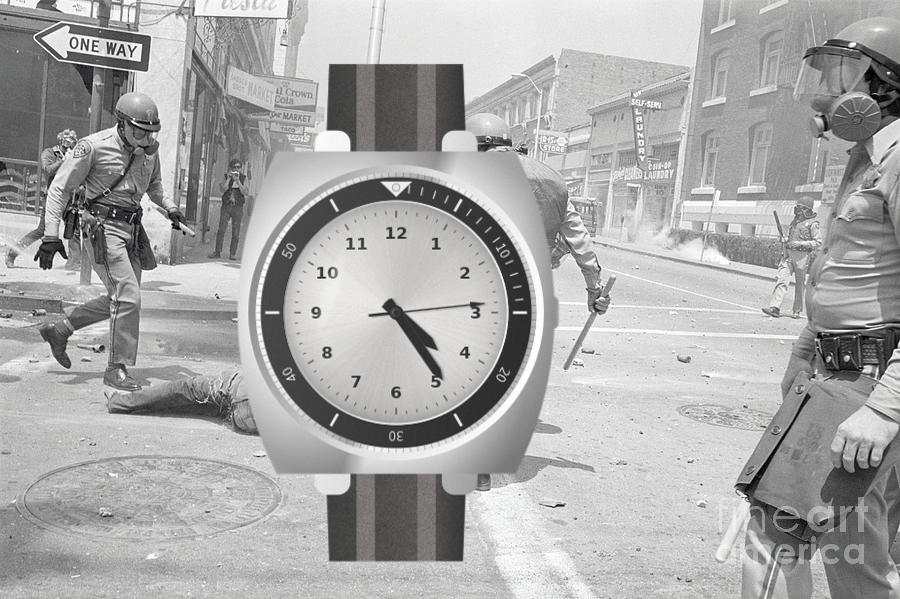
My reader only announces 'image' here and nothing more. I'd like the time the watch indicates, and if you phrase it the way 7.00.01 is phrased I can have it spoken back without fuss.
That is 4.24.14
